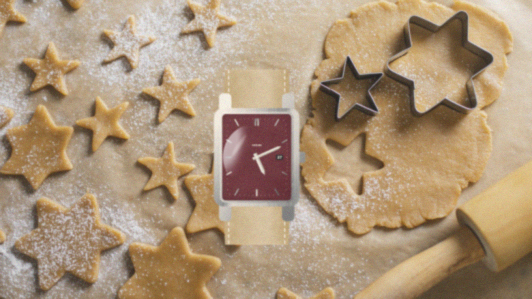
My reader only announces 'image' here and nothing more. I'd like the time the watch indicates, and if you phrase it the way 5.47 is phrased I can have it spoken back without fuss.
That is 5.11
